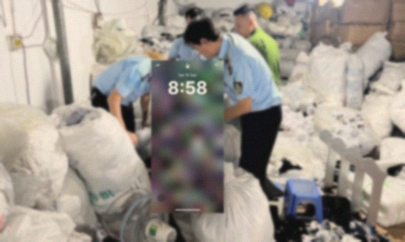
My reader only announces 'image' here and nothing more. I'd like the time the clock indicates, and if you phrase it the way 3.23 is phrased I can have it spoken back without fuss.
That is 8.58
